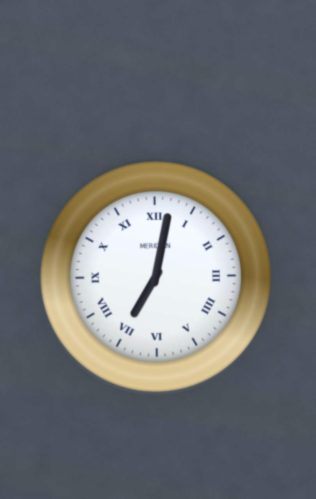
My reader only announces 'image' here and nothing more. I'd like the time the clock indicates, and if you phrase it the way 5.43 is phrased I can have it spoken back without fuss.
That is 7.02
